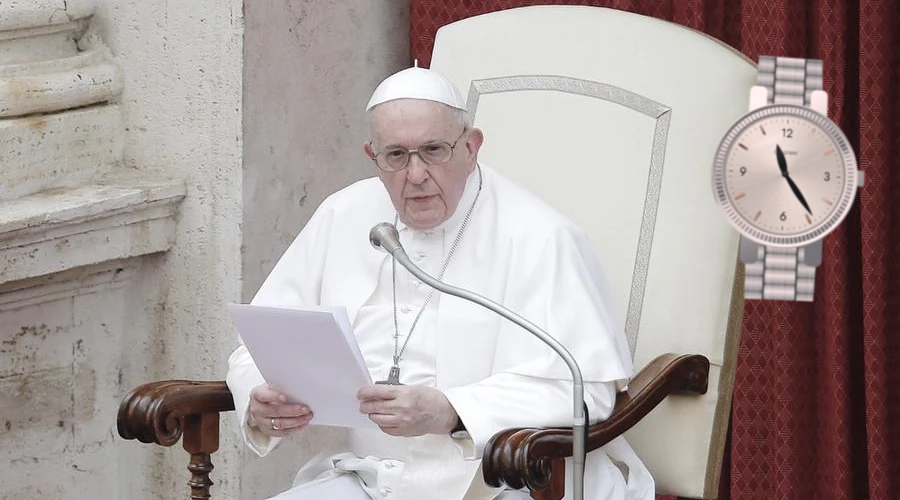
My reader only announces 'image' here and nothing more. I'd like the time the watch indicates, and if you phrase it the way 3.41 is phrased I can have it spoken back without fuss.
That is 11.24
